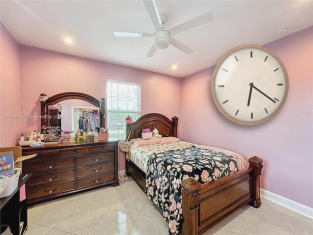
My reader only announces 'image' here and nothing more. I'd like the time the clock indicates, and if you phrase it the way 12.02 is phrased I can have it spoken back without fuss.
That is 6.21
